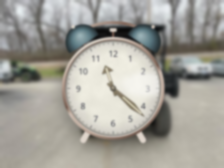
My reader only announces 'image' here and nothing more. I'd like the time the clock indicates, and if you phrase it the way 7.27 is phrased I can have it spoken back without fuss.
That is 11.22
